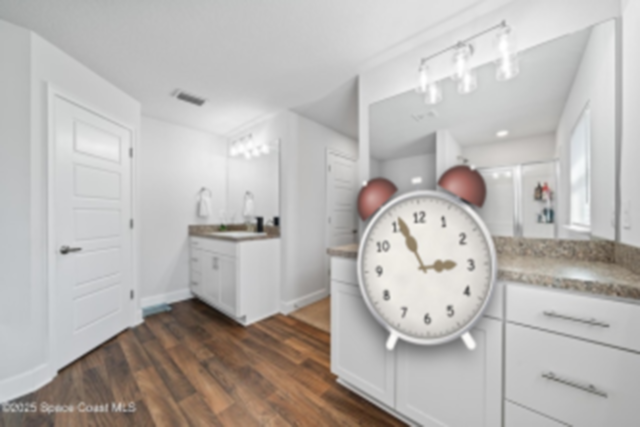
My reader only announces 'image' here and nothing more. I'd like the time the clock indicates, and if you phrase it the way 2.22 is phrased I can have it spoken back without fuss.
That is 2.56
